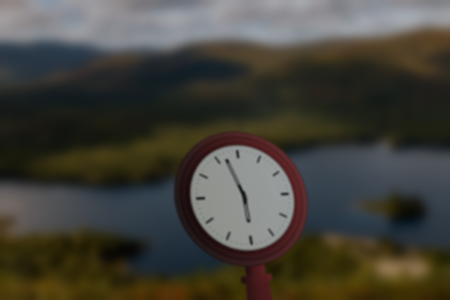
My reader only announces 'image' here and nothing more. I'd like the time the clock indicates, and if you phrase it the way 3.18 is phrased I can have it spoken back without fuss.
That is 5.57
